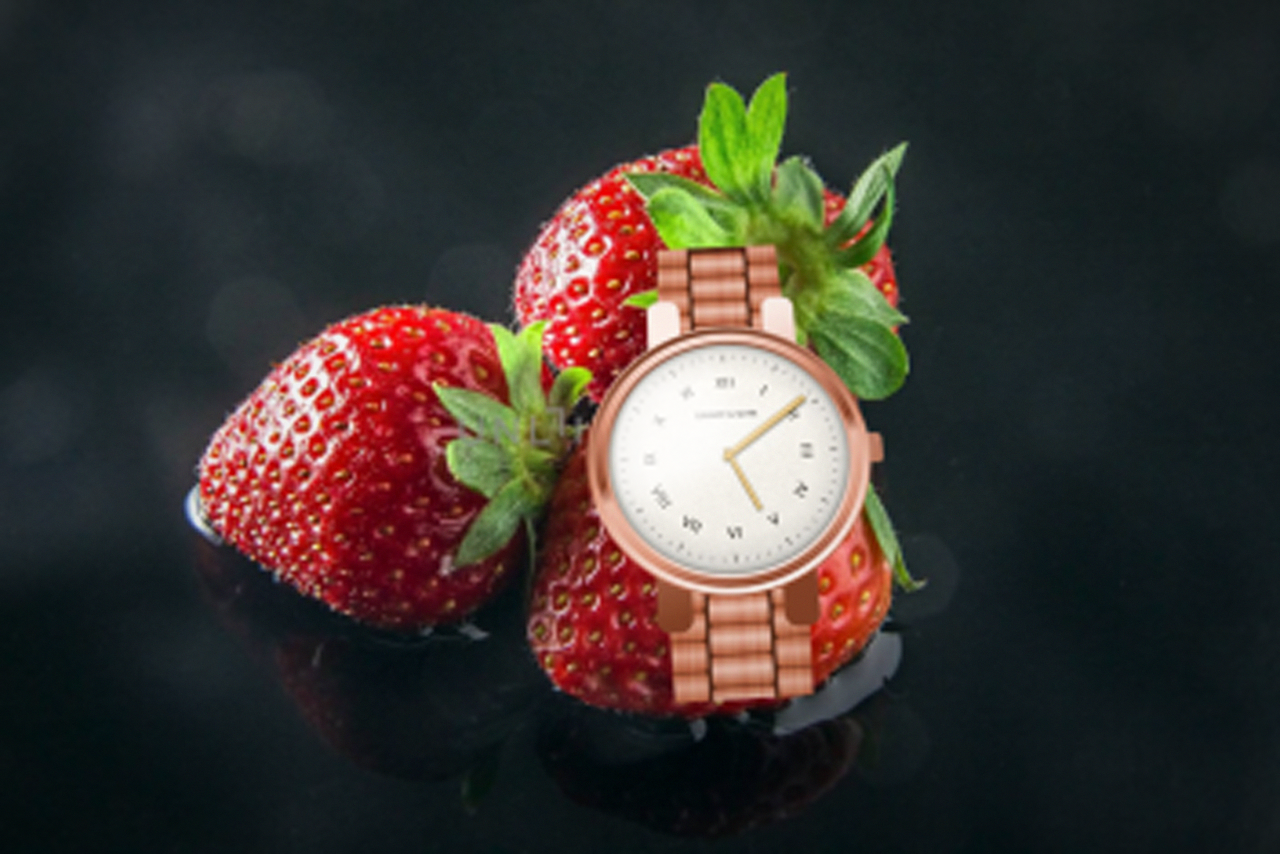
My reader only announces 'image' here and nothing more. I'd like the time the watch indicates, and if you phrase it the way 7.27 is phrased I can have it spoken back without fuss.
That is 5.09
